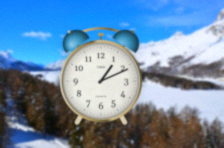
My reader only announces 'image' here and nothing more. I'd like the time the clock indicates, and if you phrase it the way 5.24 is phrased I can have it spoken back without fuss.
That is 1.11
